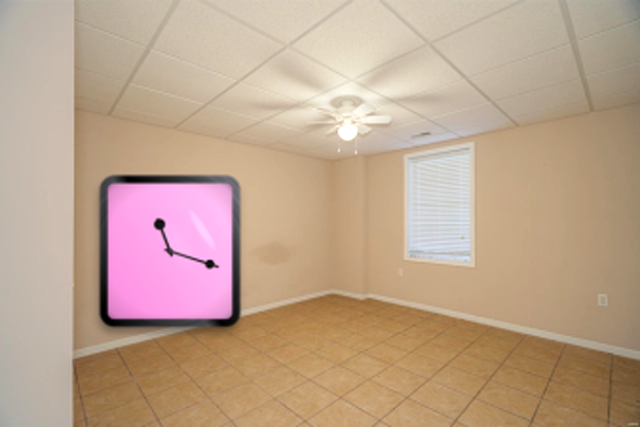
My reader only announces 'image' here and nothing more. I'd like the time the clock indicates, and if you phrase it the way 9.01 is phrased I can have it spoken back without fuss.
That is 11.18
